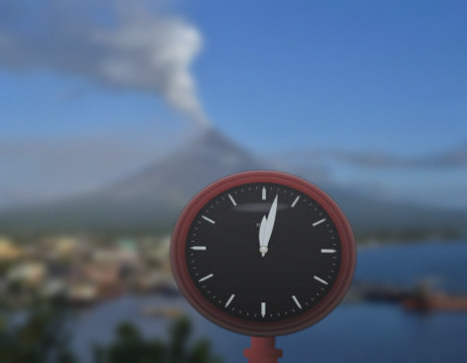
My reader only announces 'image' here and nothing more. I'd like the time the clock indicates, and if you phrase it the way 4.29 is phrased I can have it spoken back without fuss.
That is 12.02
